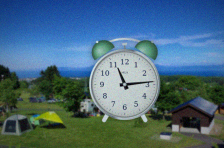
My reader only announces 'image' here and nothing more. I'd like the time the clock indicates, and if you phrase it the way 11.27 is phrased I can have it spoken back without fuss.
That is 11.14
